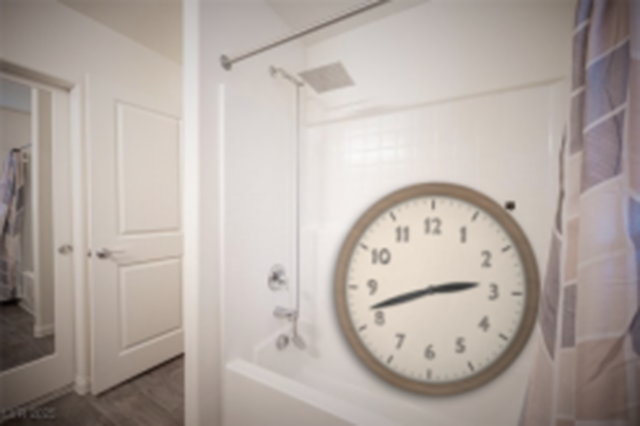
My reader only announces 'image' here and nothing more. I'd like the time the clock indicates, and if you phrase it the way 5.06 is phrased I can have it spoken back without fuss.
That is 2.42
